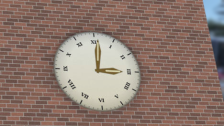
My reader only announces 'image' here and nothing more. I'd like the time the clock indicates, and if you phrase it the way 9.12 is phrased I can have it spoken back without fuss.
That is 3.01
